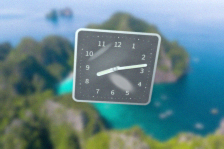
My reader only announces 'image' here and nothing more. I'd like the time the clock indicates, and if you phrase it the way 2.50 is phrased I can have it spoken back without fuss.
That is 8.13
